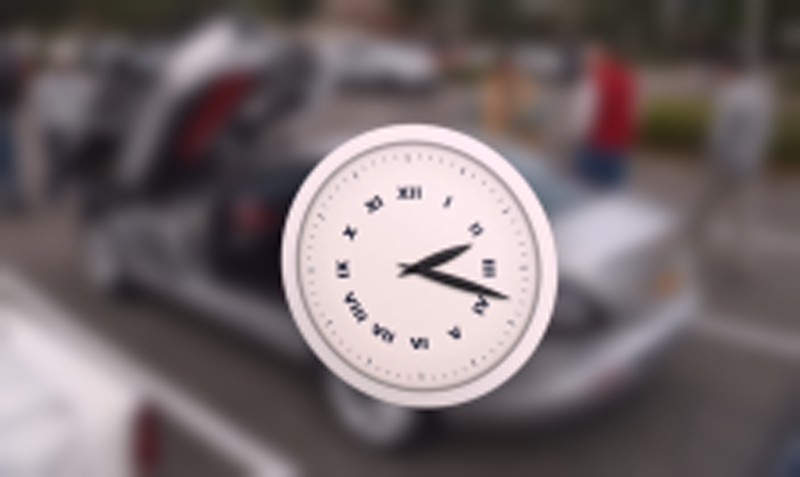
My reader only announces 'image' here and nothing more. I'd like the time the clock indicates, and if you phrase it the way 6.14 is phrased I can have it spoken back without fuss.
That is 2.18
